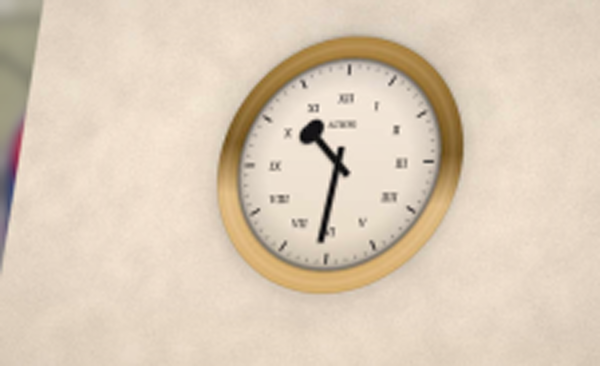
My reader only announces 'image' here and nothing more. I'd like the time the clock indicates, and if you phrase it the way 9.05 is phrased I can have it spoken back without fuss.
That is 10.31
